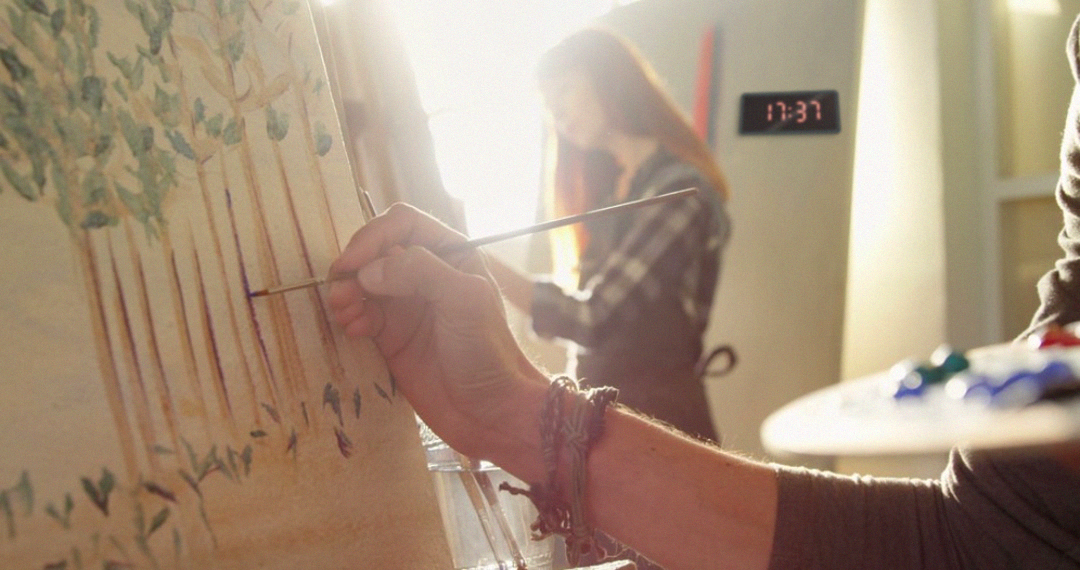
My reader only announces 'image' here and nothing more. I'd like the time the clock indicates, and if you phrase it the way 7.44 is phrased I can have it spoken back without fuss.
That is 17.37
